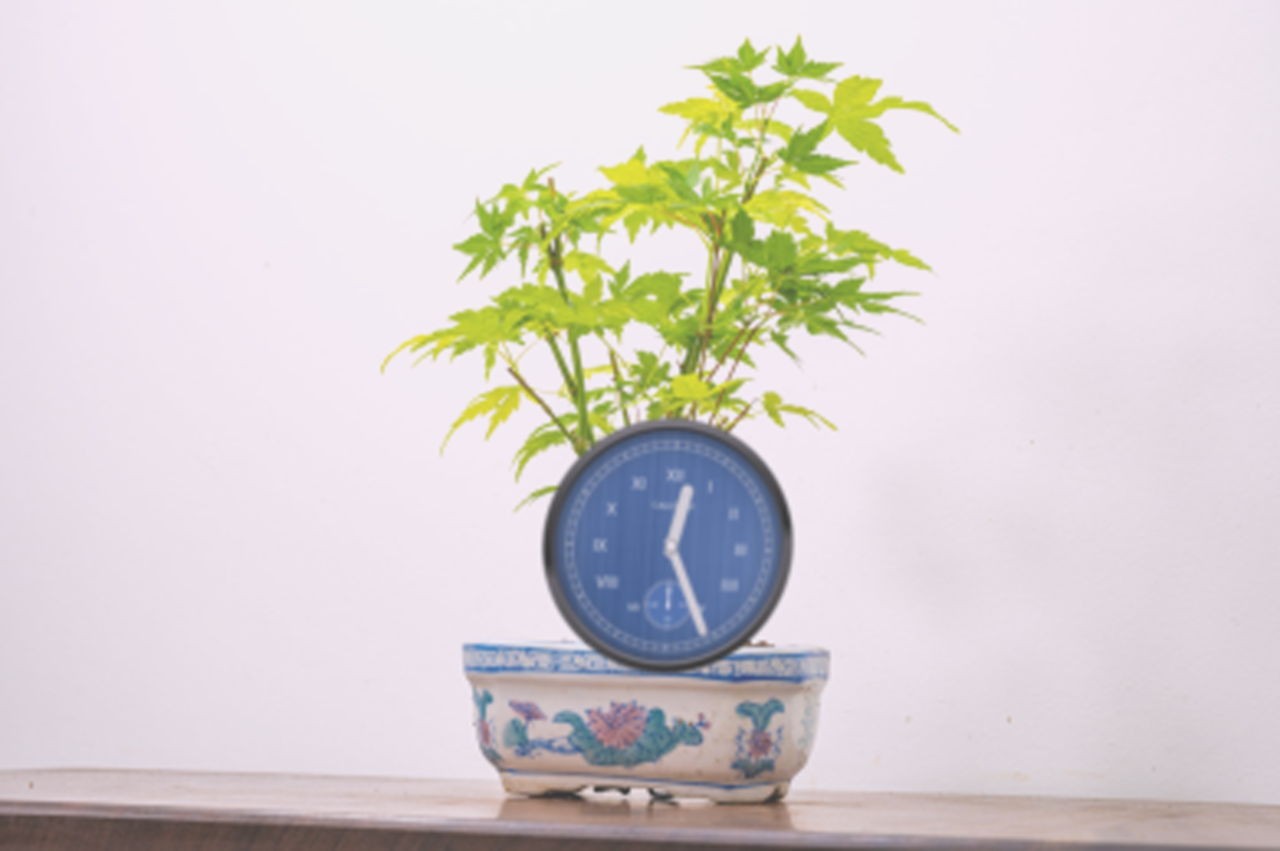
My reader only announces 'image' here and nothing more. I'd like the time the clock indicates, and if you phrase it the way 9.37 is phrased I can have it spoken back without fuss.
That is 12.26
